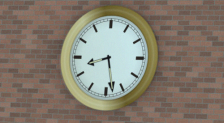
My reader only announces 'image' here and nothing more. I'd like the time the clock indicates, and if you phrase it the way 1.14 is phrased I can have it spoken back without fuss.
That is 8.28
